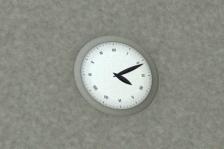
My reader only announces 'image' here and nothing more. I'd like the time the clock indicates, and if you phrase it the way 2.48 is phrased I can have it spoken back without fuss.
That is 4.11
